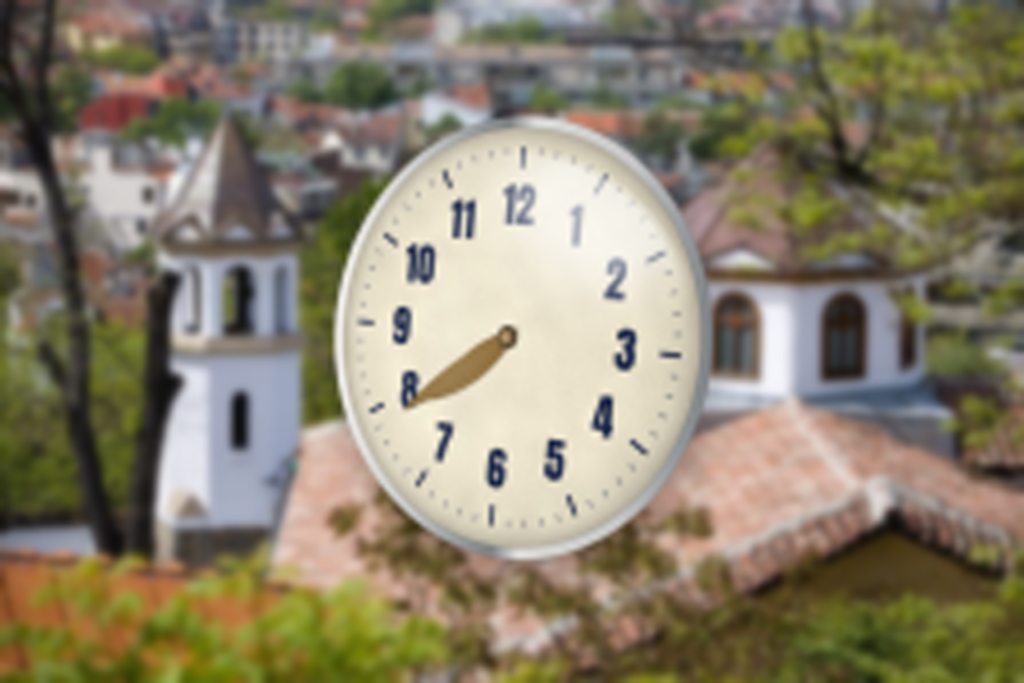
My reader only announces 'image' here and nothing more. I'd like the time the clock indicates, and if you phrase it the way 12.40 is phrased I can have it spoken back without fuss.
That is 7.39
